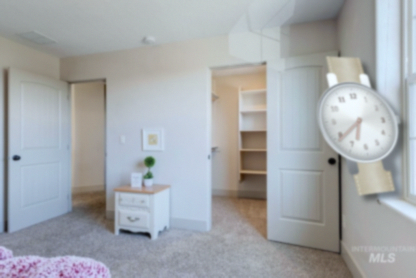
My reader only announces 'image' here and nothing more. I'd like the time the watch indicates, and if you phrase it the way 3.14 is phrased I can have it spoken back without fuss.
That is 6.39
